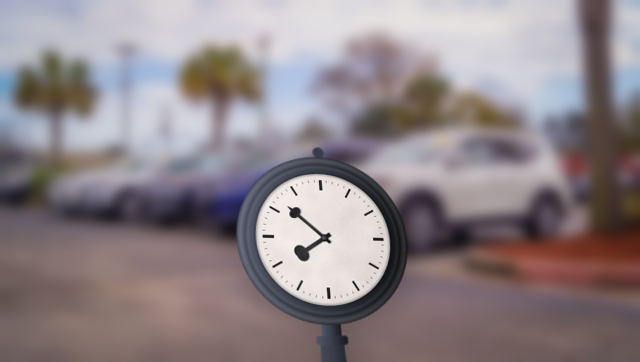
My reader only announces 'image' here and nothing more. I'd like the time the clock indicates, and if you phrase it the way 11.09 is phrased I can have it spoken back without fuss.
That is 7.52
